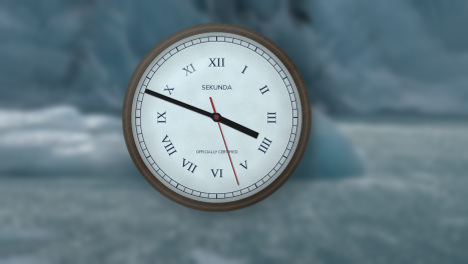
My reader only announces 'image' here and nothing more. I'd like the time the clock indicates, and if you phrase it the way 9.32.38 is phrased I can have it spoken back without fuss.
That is 3.48.27
